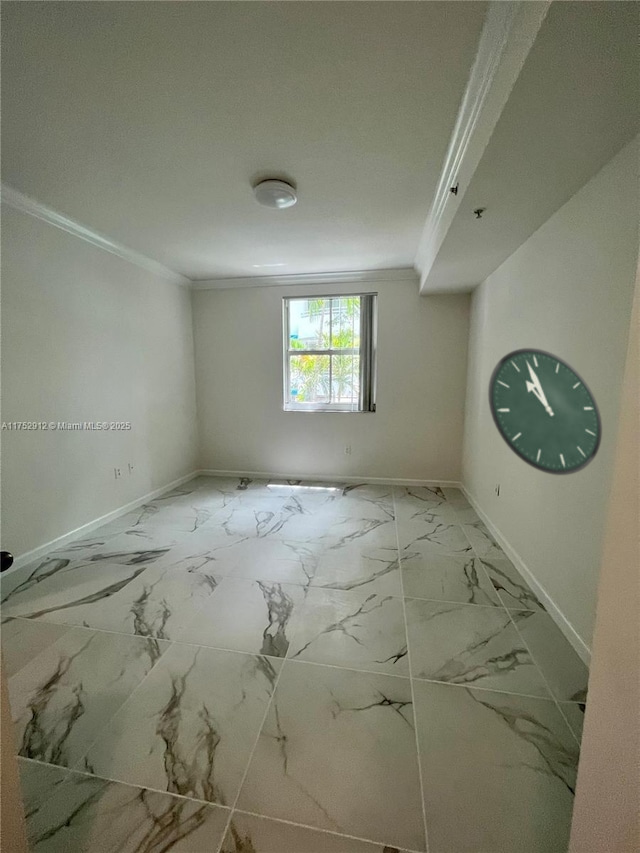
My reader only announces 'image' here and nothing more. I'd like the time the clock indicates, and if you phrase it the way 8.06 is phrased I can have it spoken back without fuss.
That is 10.58
